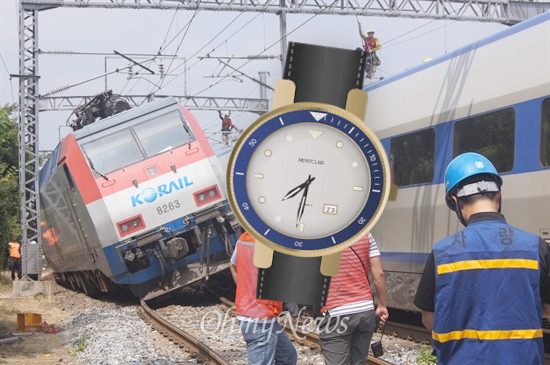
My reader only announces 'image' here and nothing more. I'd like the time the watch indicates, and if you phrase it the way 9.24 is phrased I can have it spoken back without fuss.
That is 7.31
